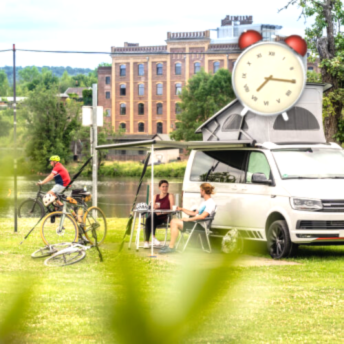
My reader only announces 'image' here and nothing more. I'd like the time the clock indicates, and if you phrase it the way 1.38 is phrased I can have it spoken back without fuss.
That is 7.15
